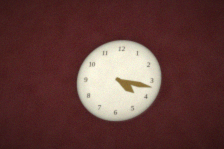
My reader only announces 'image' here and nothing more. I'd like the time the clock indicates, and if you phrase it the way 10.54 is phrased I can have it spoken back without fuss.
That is 4.17
